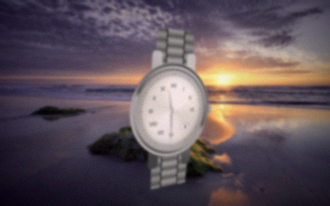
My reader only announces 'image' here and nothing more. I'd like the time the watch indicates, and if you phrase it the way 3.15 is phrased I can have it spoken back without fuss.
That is 11.30
